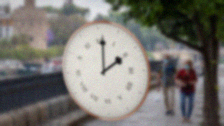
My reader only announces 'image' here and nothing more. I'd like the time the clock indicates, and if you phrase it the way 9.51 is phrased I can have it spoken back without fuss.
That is 2.01
